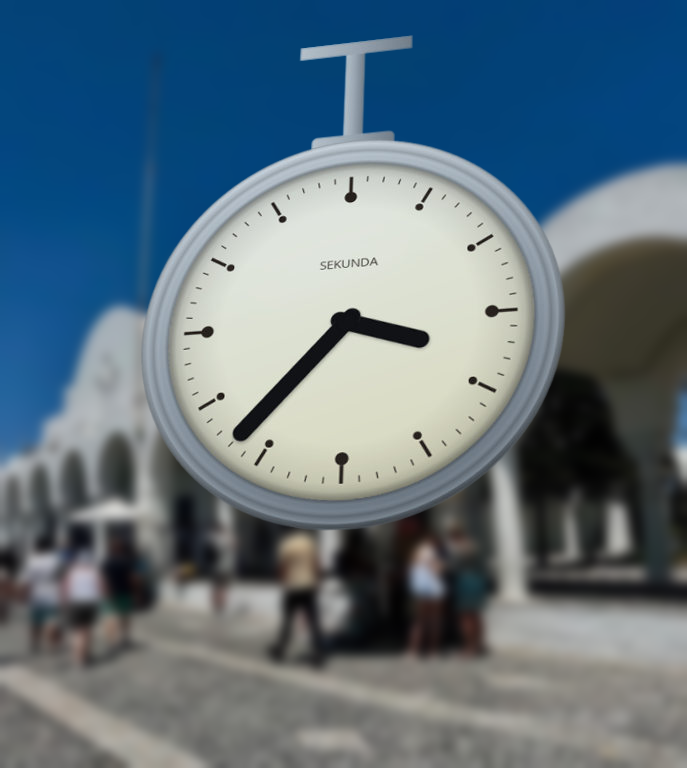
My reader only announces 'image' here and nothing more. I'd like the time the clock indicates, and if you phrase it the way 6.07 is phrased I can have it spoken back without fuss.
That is 3.37
